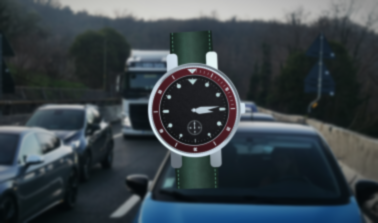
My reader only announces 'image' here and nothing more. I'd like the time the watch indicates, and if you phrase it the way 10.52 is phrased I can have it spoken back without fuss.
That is 3.14
